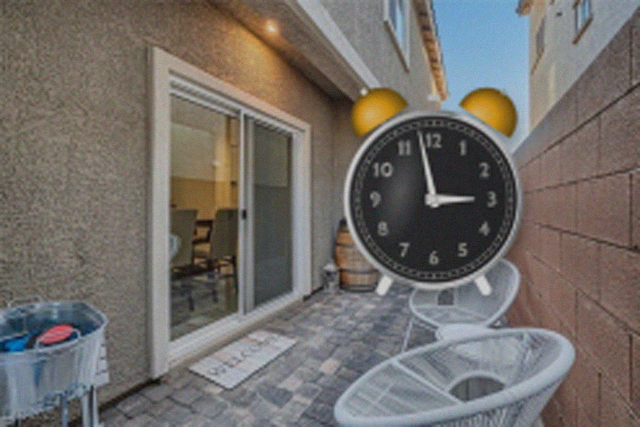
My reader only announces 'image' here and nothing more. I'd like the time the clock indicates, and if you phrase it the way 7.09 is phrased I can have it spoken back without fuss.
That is 2.58
